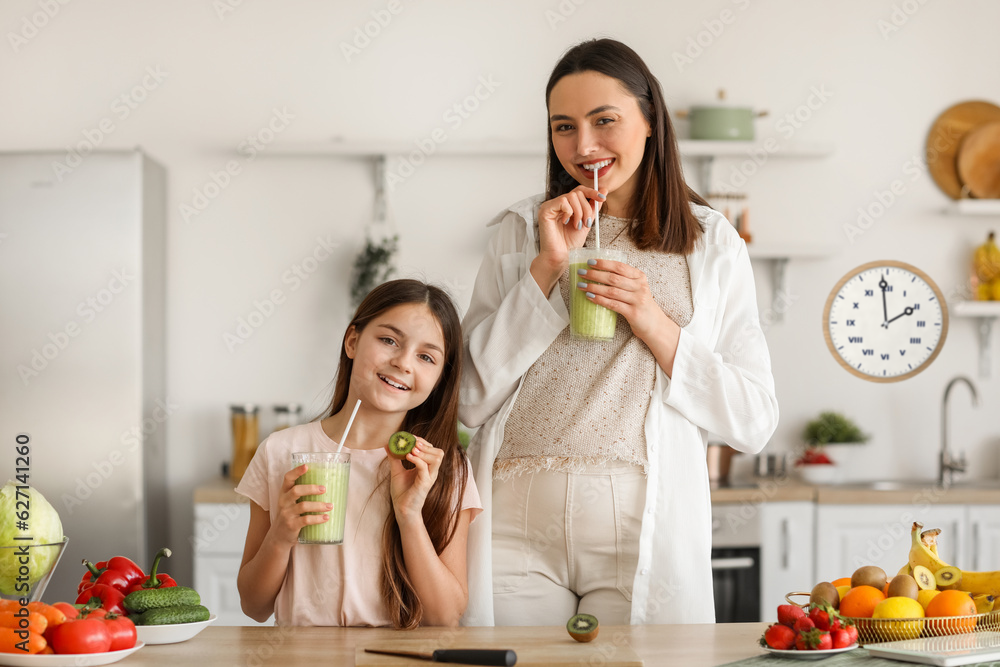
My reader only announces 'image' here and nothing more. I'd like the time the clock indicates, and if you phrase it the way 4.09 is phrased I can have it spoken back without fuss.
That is 1.59
